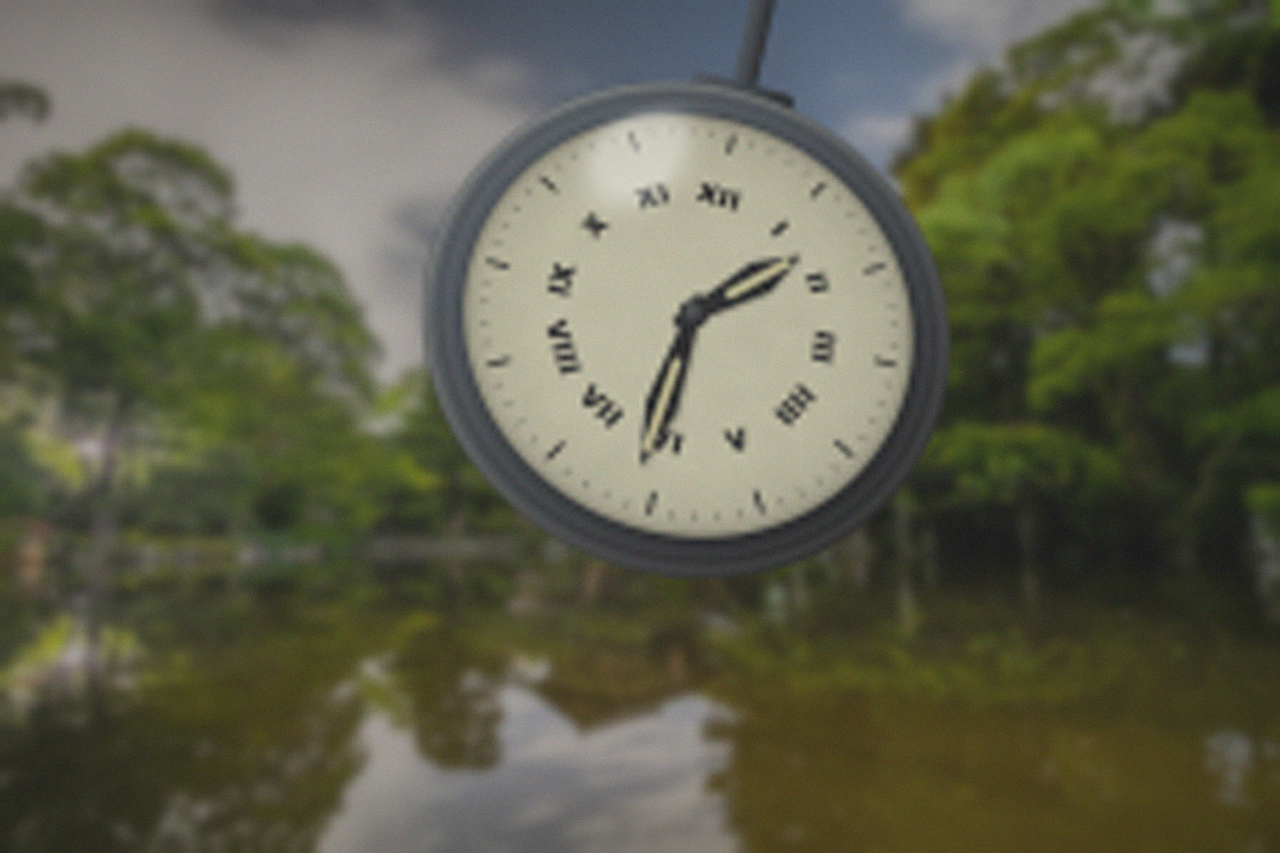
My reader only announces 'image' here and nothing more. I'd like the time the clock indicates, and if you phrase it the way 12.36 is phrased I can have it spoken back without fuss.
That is 1.31
